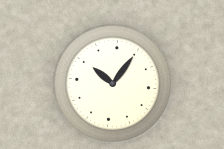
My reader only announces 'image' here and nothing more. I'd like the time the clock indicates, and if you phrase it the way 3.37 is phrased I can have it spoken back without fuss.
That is 10.05
